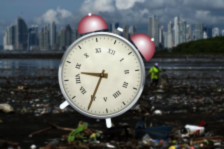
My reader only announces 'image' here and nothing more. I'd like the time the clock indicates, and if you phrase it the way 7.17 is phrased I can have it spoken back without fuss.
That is 8.30
